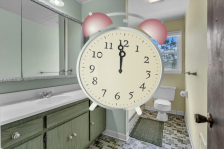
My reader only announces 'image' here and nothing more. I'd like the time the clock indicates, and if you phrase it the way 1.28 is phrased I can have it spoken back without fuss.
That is 11.59
